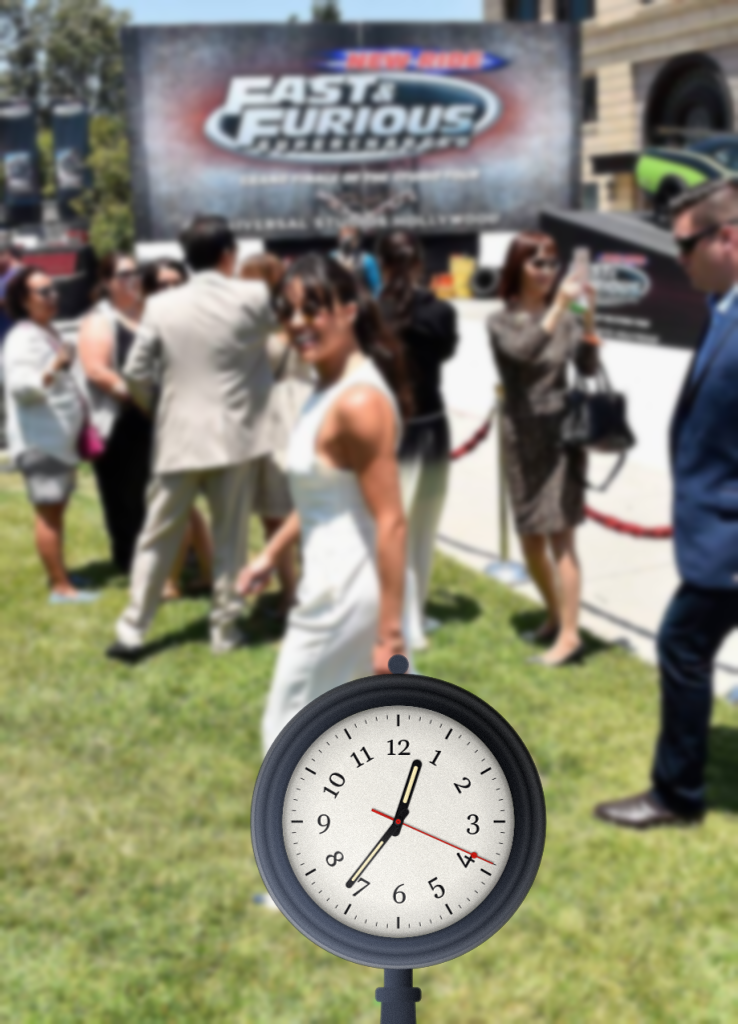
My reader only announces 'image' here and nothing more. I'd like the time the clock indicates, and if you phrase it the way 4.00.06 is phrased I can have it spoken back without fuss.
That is 12.36.19
